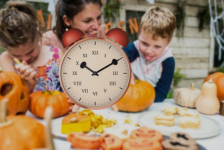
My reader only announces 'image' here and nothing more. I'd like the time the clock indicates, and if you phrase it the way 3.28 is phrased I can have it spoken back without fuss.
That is 10.10
